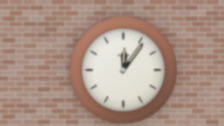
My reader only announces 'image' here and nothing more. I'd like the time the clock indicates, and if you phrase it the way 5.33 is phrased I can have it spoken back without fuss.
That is 12.06
